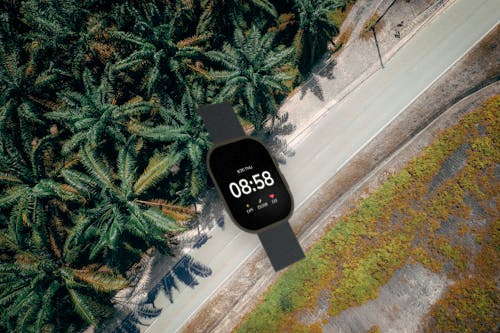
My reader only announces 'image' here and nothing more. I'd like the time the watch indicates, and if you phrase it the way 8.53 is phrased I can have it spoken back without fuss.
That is 8.58
